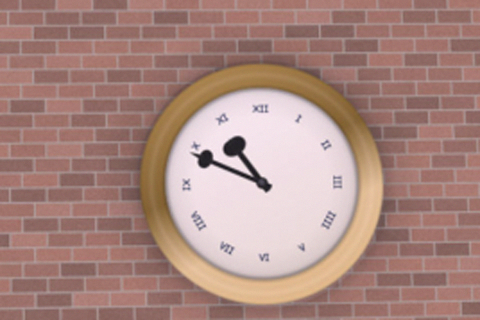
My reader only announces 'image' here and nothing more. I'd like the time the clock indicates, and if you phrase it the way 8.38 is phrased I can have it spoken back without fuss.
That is 10.49
